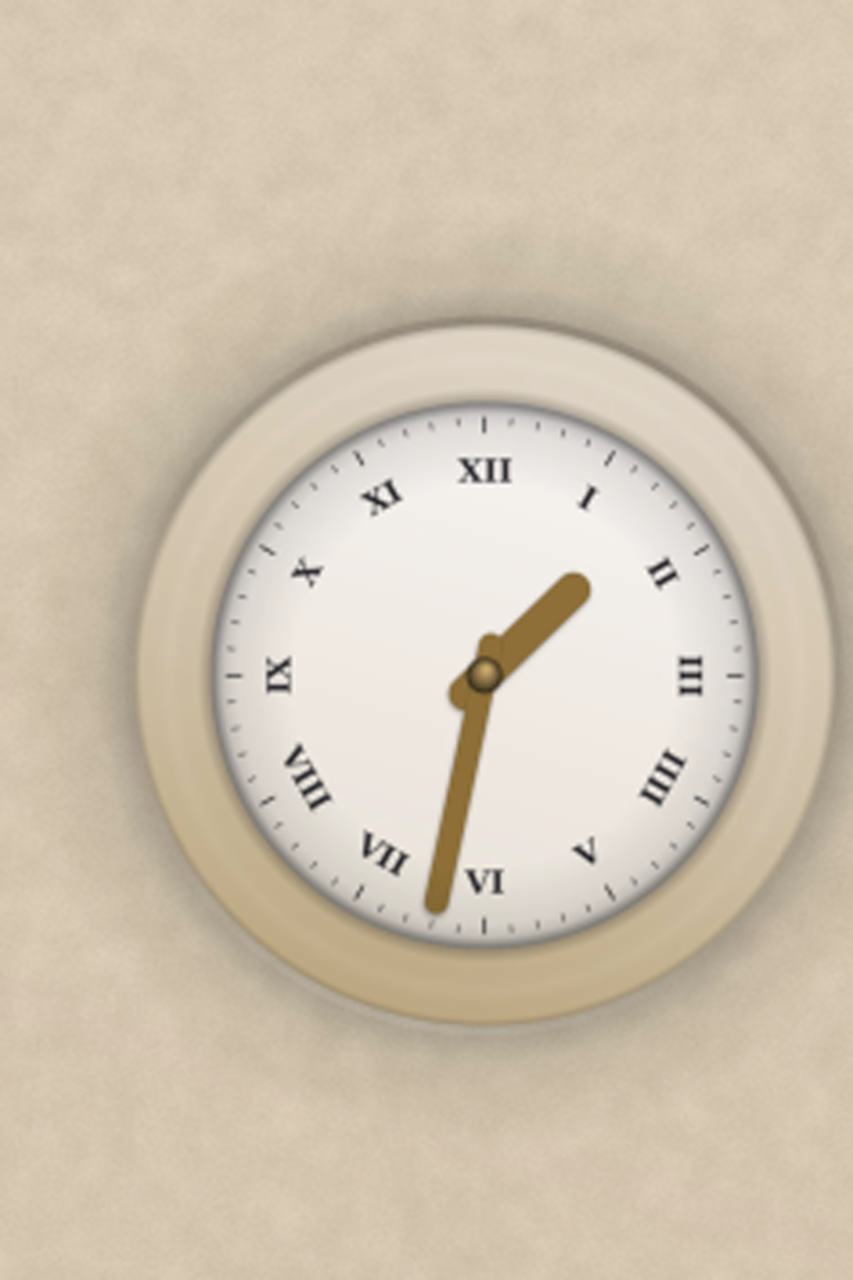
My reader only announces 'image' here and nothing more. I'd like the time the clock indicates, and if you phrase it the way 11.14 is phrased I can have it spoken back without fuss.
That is 1.32
